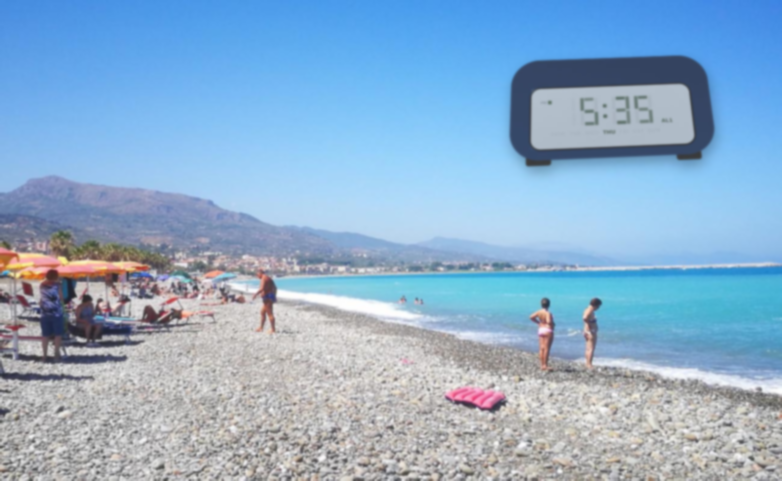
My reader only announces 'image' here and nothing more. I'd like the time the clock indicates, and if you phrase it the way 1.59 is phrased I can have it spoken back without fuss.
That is 5.35
